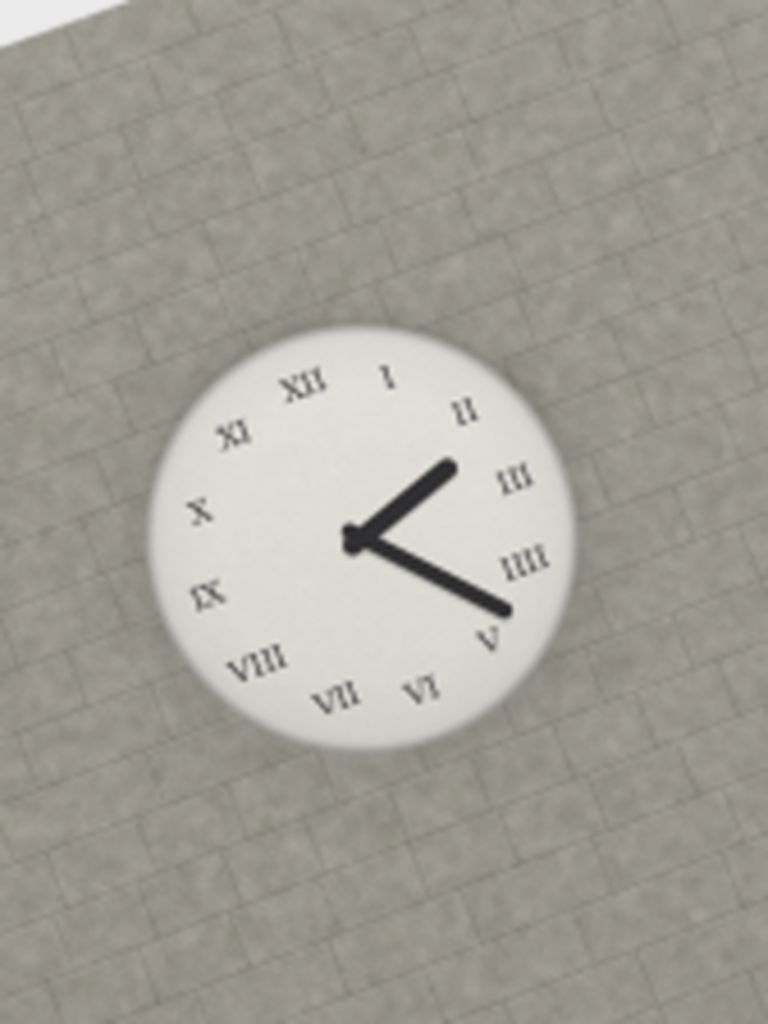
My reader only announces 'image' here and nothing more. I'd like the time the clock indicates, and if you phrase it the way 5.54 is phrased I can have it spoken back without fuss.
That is 2.23
